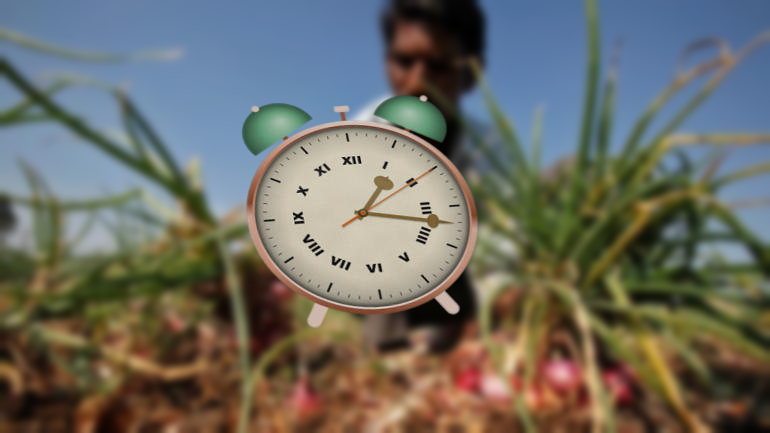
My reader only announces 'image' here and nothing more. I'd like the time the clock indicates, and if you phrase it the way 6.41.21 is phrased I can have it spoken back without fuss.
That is 1.17.10
